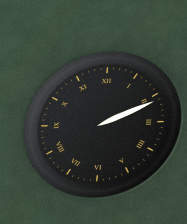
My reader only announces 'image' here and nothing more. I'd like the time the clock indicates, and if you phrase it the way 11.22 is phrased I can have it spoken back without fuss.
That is 2.11
